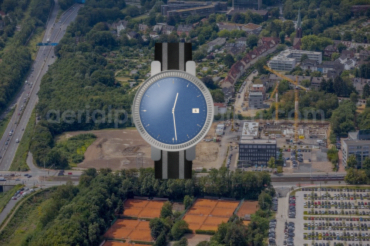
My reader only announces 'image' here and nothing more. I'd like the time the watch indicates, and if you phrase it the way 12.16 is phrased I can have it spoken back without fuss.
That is 12.29
